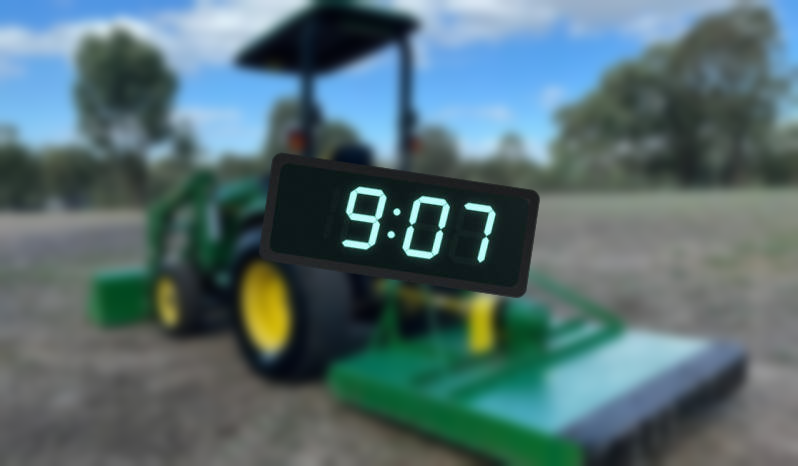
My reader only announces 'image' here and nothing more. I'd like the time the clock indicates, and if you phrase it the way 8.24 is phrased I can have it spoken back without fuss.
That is 9.07
